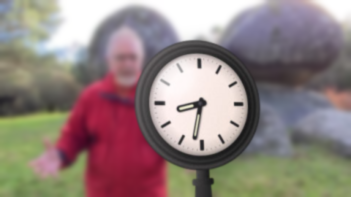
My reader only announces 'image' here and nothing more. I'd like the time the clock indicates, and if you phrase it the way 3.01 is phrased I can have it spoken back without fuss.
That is 8.32
